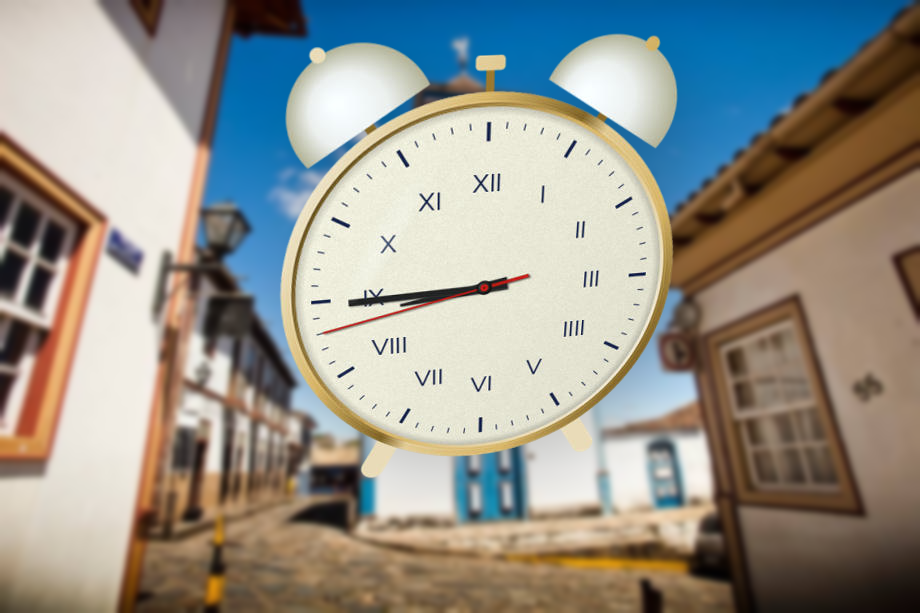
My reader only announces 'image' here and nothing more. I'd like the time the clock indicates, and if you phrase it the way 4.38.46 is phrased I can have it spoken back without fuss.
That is 8.44.43
